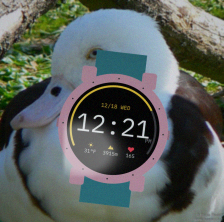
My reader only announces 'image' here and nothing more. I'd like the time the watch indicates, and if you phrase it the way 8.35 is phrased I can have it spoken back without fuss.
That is 12.21
